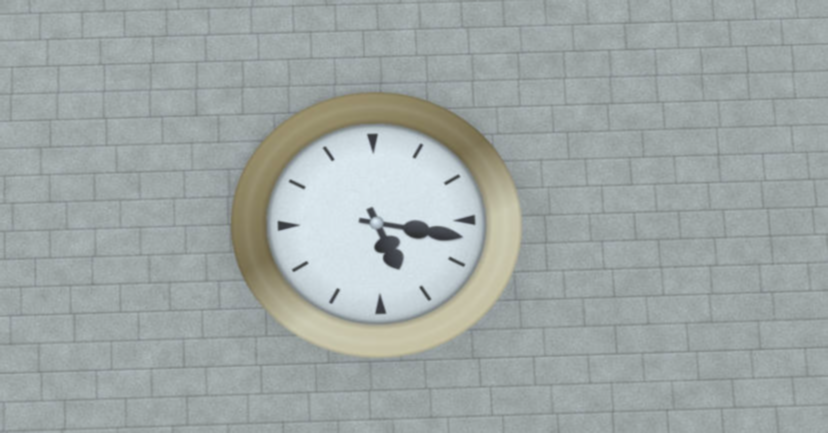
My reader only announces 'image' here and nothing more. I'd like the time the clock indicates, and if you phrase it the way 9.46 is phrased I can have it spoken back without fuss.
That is 5.17
